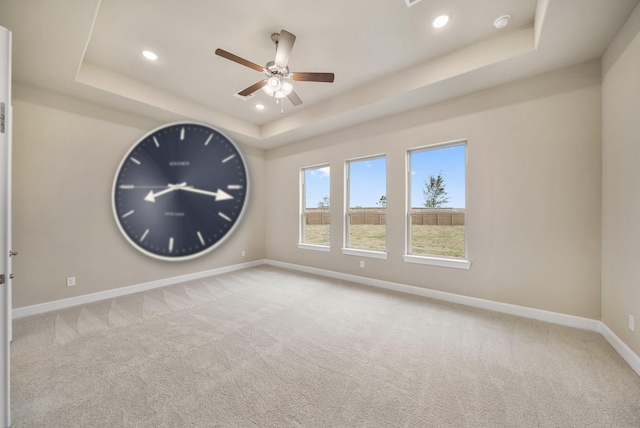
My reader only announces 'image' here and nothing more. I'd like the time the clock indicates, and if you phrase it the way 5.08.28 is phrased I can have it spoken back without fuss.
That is 8.16.45
